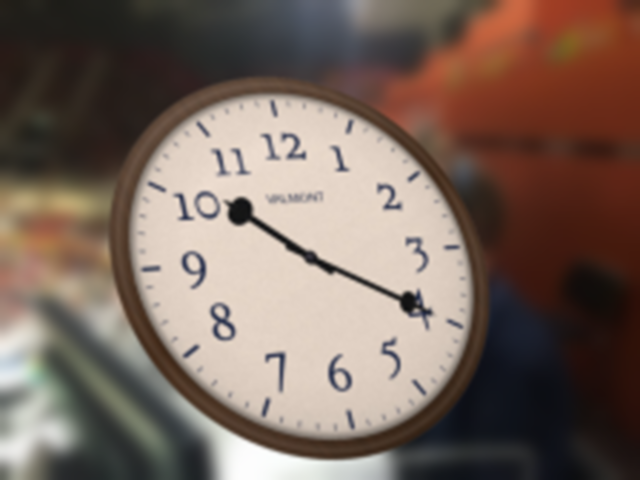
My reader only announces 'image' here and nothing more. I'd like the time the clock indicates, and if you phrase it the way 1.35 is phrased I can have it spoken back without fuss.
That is 10.20
